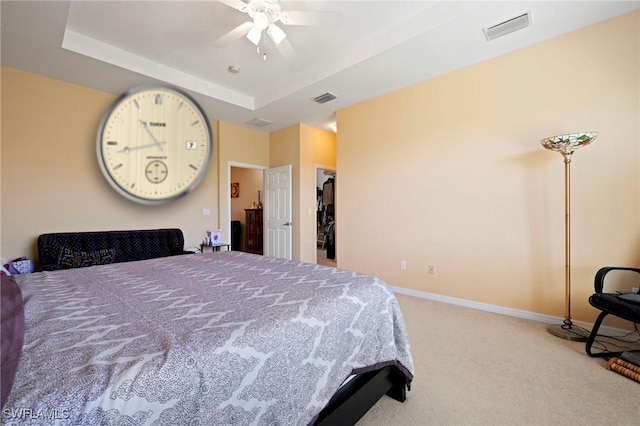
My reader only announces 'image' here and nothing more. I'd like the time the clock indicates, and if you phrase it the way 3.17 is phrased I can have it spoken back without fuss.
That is 10.43
